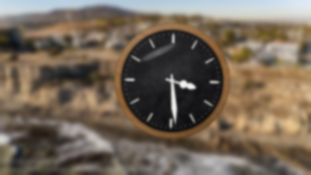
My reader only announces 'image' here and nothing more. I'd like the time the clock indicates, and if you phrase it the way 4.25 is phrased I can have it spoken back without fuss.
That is 3.29
